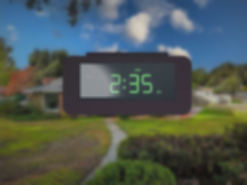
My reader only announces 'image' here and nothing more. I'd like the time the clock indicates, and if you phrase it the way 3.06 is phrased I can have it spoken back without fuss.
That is 2.35
